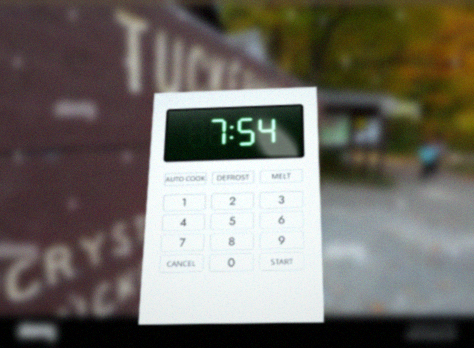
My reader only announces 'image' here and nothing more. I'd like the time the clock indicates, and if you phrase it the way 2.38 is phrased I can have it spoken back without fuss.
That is 7.54
